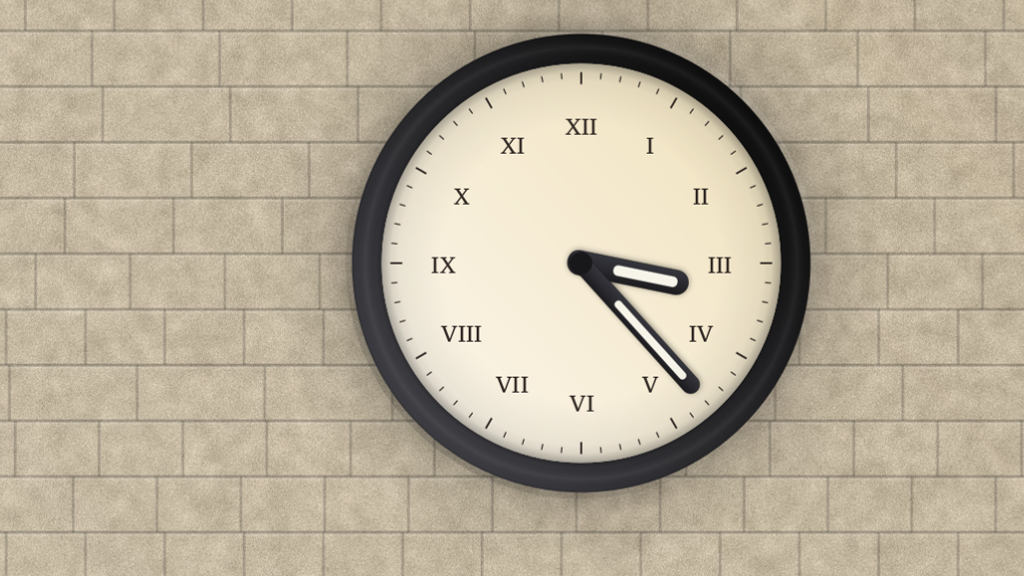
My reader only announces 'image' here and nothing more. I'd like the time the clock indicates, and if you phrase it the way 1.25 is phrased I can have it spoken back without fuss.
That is 3.23
